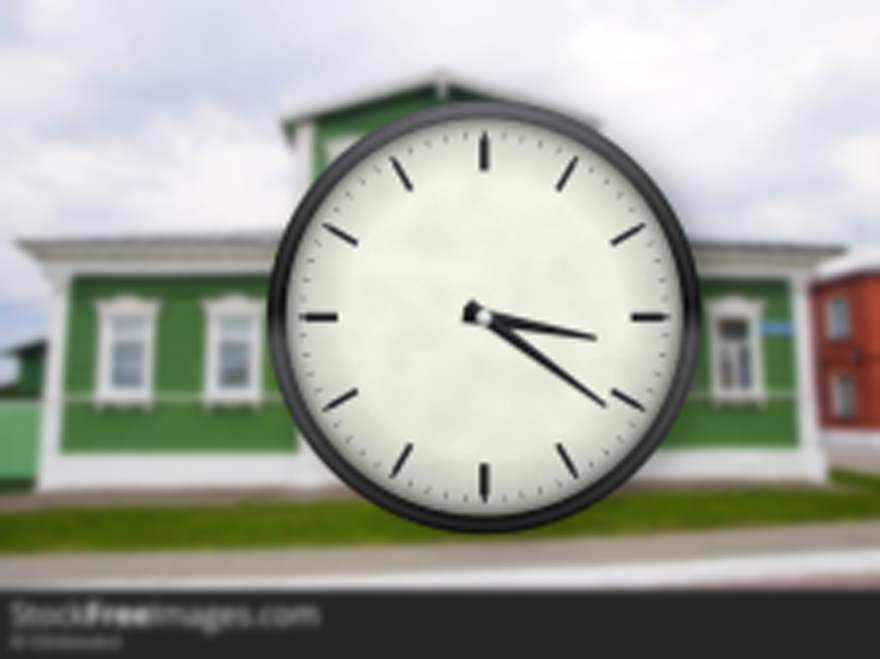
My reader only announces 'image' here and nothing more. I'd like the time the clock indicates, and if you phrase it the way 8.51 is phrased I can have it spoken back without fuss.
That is 3.21
